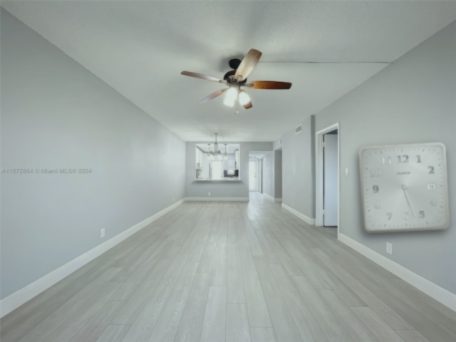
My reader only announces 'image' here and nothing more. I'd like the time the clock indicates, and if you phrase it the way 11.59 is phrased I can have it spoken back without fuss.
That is 5.27
